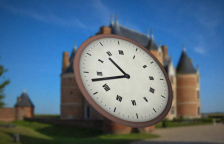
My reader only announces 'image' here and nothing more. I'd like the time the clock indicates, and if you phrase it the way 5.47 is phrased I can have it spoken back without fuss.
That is 10.43
